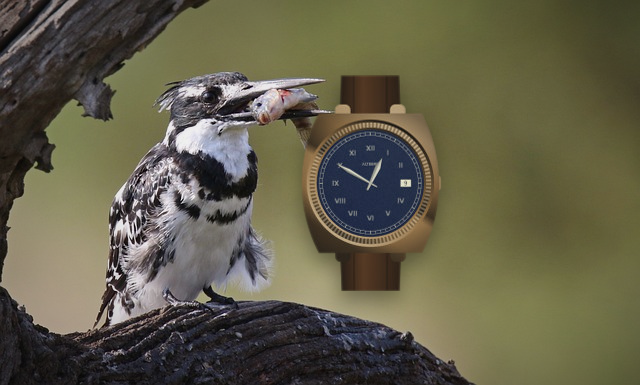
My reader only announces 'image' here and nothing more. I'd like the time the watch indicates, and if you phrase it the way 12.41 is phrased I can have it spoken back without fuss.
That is 12.50
